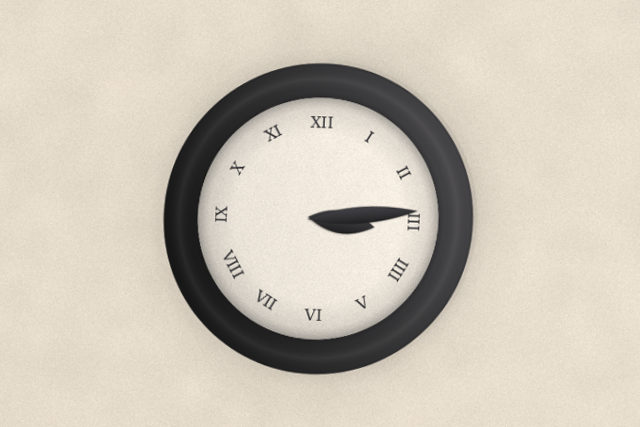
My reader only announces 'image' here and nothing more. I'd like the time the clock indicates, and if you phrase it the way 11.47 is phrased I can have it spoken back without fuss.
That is 3.14
